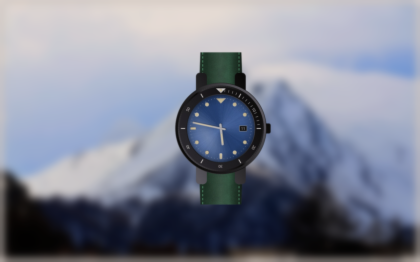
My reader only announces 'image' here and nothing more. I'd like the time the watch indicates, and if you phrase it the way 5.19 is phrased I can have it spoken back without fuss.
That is 5.47
